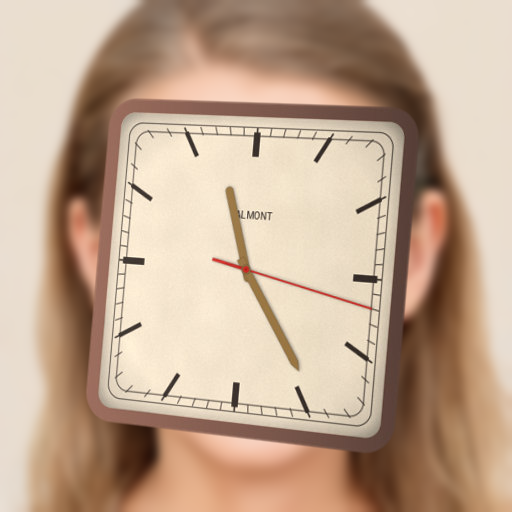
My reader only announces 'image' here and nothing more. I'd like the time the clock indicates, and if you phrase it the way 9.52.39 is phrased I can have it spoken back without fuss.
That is 11.24.17
